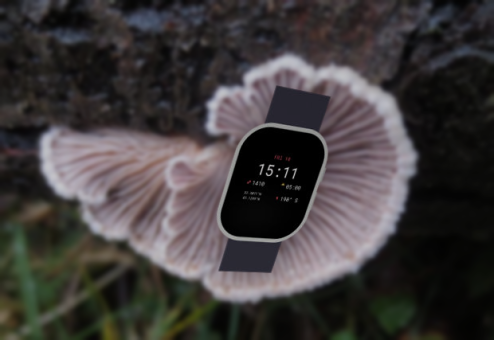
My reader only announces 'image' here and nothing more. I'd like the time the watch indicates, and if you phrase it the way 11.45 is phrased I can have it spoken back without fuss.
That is 15.11
